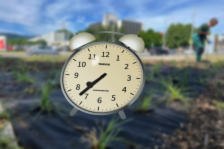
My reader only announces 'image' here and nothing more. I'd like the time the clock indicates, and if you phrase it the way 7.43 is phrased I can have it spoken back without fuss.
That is 7.37
